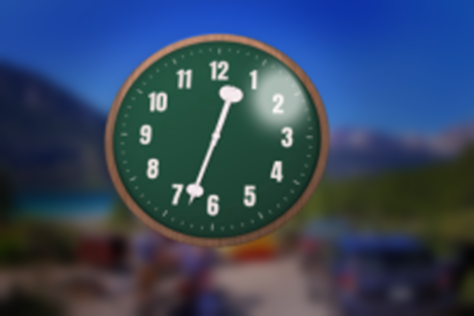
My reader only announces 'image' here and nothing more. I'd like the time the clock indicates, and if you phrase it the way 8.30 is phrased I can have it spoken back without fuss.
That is 12.33
